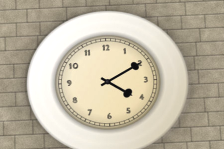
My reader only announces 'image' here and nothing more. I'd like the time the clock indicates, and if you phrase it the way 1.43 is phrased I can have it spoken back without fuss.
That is 4.10
